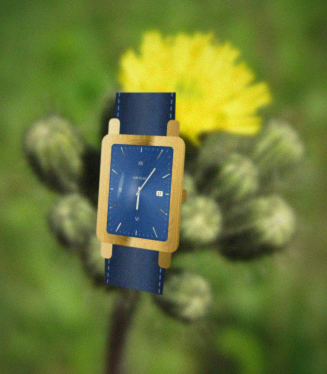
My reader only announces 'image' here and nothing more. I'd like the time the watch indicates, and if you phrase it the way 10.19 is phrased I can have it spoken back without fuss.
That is 6.06
